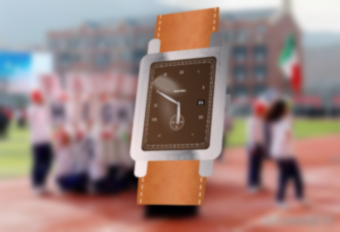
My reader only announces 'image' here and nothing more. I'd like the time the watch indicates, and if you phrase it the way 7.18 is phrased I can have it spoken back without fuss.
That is 5.50
